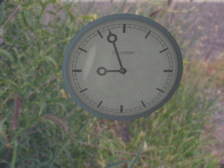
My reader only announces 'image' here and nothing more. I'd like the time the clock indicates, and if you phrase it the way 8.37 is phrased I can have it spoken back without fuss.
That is 8.57
